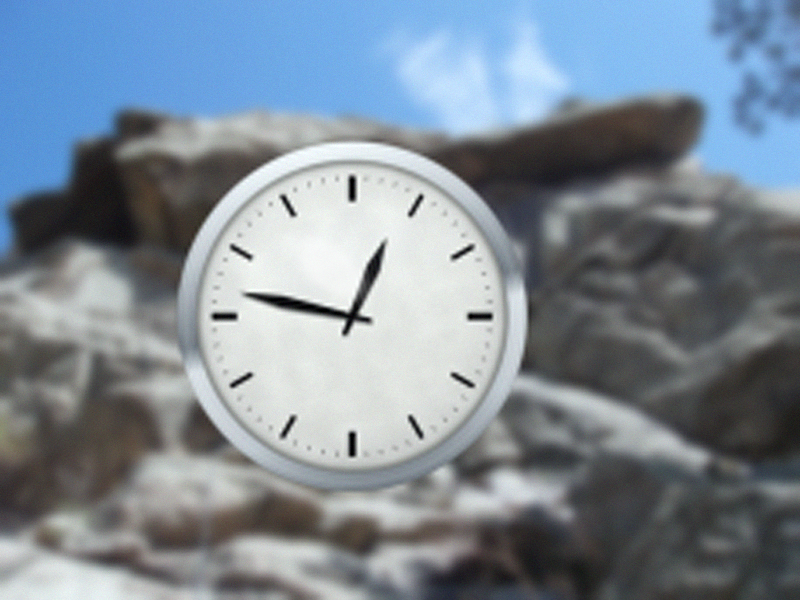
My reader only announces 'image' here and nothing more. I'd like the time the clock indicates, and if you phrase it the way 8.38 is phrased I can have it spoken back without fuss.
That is 12.47
